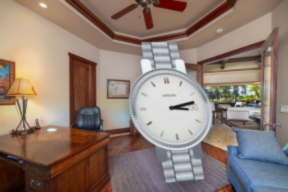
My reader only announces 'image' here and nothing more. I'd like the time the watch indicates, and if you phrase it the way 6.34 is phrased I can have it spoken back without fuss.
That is 3.13
